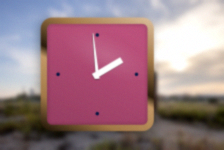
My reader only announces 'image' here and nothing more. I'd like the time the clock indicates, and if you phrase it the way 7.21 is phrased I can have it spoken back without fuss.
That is 1.59
